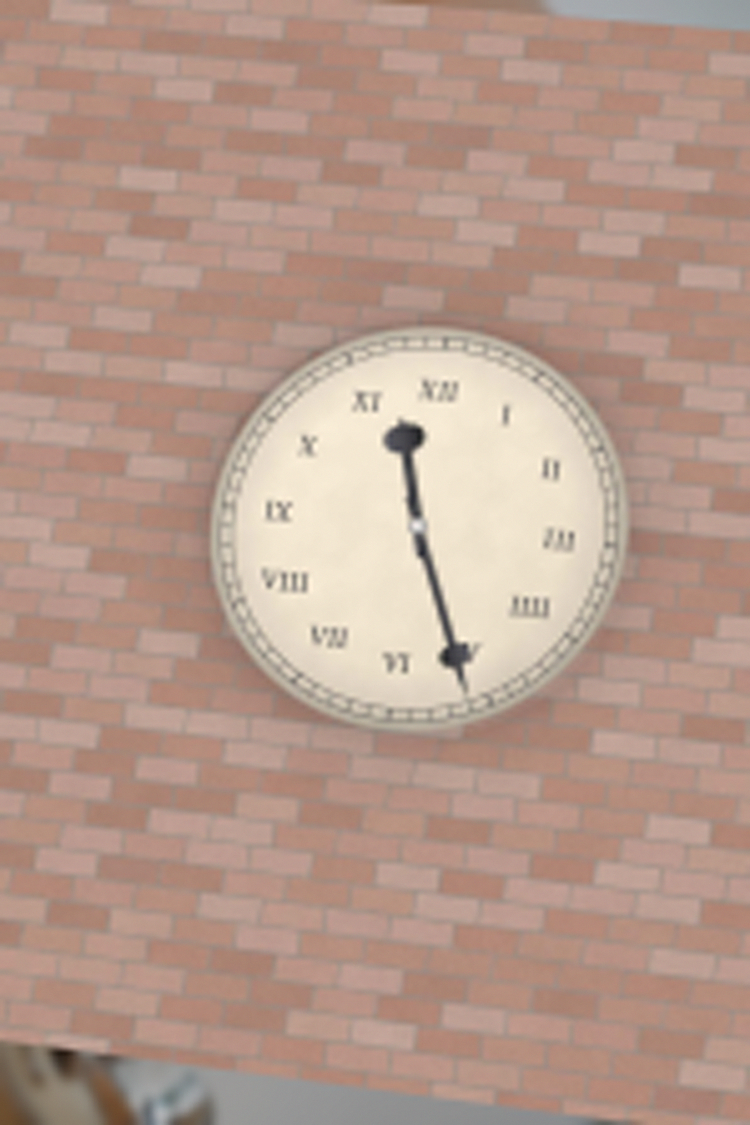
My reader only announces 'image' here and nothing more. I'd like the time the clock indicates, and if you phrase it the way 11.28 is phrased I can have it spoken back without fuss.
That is 11.26
